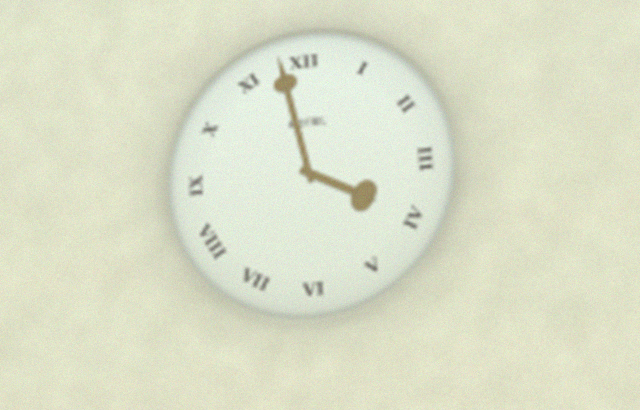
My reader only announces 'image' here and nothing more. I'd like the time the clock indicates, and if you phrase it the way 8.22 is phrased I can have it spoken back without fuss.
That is 3.58
